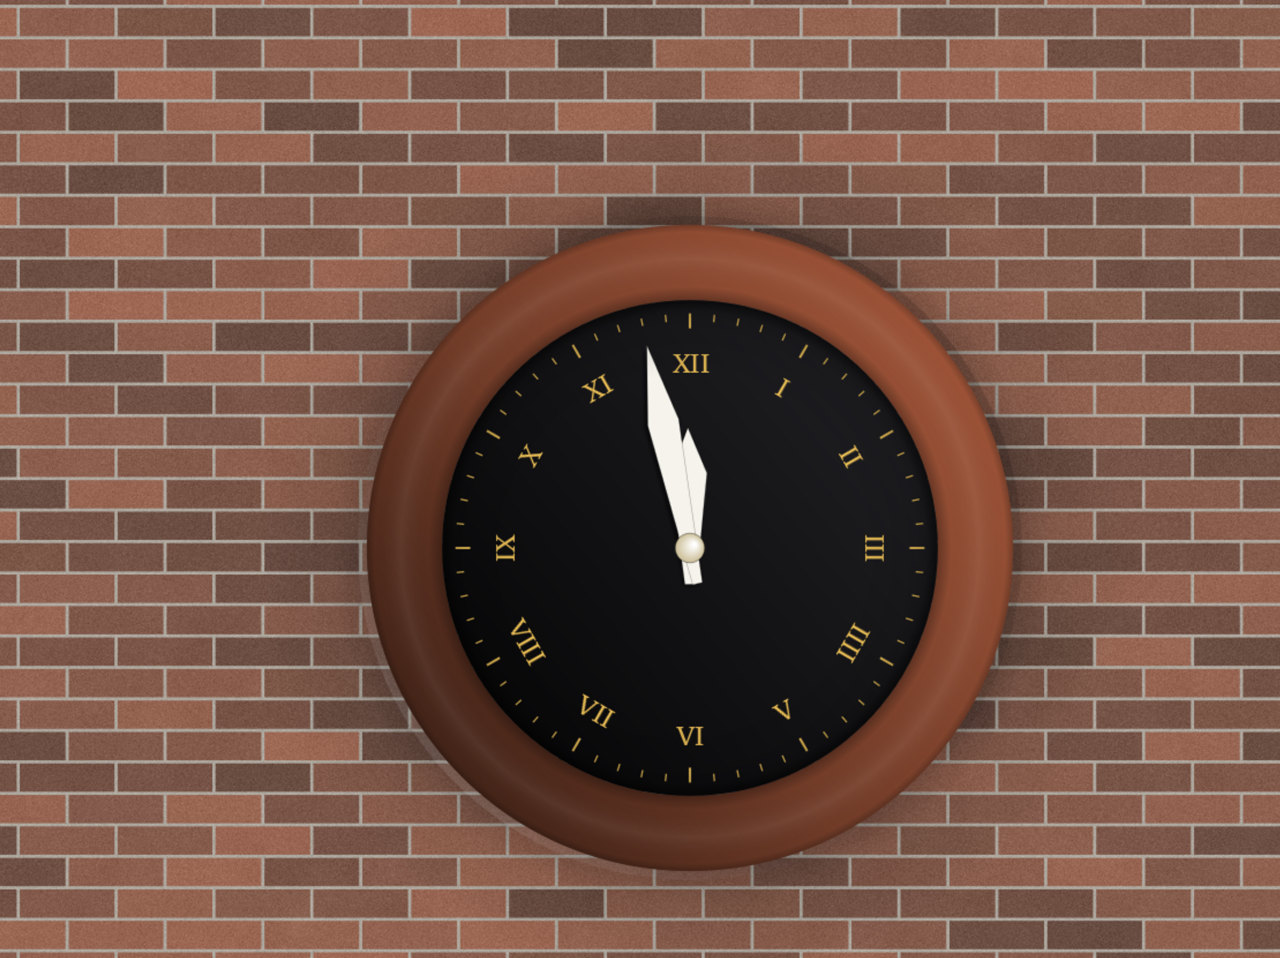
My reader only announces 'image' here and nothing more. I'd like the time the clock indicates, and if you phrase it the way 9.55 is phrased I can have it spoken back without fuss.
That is 11.58
